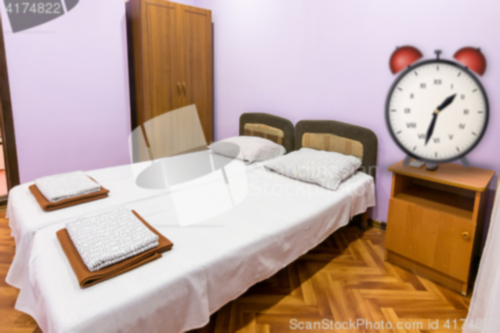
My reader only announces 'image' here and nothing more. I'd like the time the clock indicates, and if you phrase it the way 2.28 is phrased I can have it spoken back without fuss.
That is 1.33
